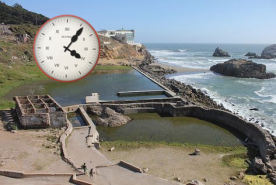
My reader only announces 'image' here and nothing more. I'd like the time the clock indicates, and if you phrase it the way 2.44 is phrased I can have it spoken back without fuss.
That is 4.06
